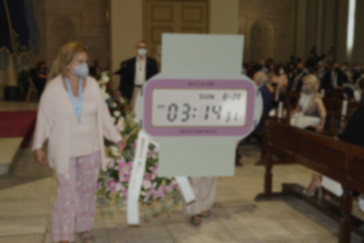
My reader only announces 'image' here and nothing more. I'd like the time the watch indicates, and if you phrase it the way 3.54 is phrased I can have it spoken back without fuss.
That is 3.14
